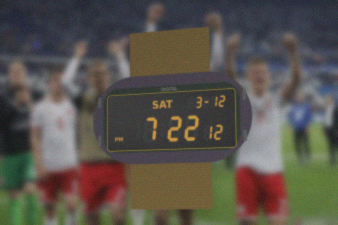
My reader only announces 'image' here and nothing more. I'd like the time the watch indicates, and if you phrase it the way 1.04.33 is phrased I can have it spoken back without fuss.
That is 7.22.12
